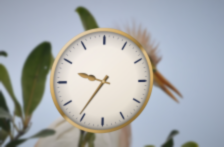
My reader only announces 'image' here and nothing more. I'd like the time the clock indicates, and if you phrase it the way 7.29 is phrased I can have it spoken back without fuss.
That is 9.36
